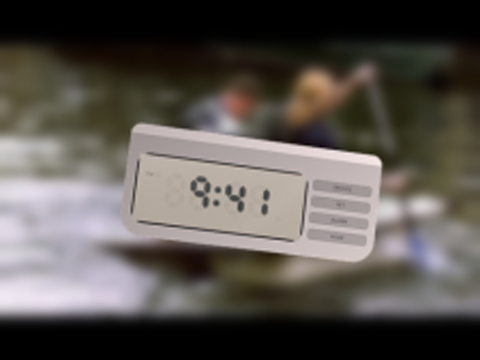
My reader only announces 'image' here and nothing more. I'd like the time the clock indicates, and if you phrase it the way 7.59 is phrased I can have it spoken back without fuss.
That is 9.41
